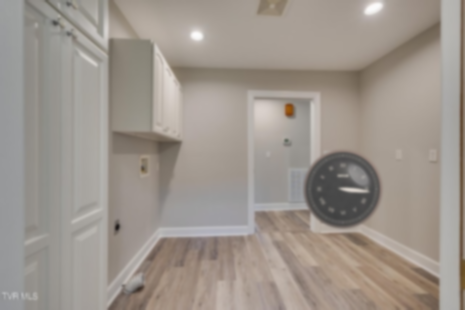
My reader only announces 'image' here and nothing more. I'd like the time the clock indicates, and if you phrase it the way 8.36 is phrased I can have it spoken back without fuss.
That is 3.16
